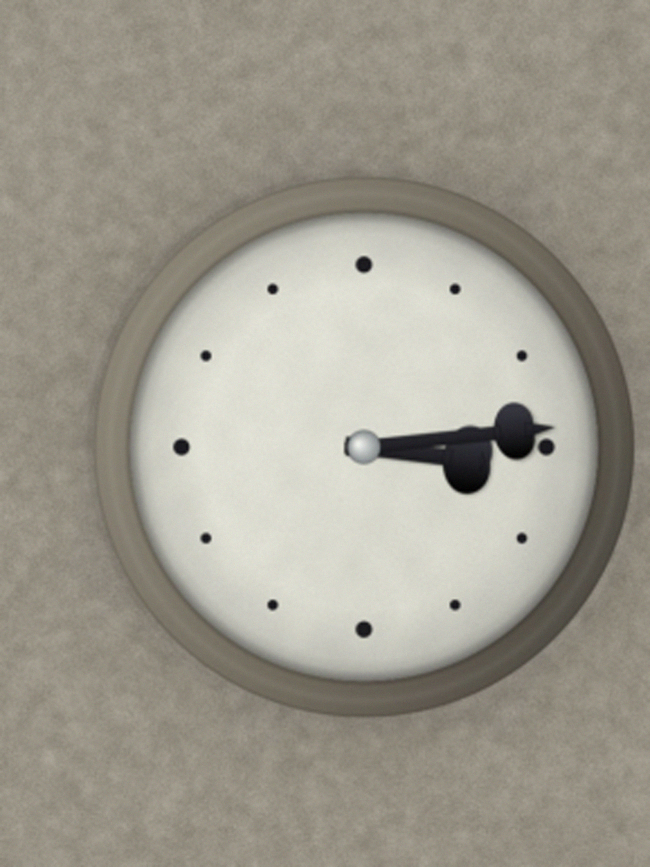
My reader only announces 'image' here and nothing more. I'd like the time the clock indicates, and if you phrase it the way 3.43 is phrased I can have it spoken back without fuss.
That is 3.14
